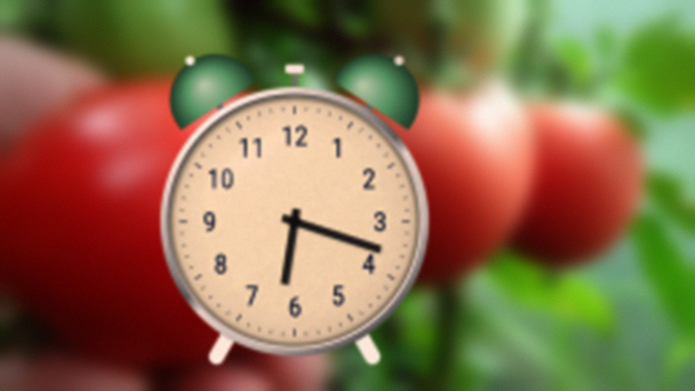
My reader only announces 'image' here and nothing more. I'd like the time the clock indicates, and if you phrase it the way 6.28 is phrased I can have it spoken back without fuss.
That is 6.18
